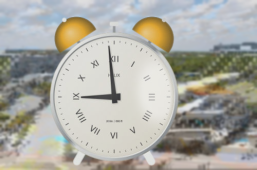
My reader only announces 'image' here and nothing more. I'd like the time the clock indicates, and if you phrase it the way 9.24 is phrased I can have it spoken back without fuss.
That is 8.59
